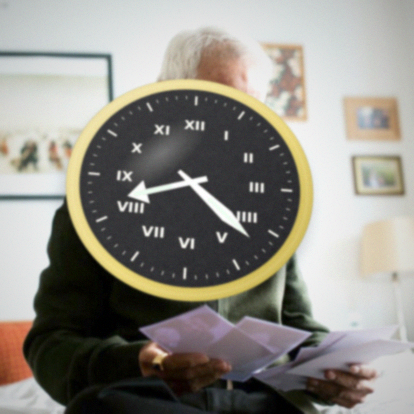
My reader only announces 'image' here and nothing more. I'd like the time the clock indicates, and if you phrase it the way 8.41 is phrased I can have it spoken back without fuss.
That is 8.22
